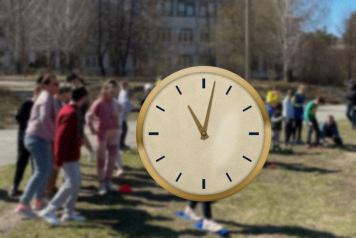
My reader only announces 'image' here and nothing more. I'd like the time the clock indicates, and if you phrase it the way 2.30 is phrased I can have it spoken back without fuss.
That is 11.02
